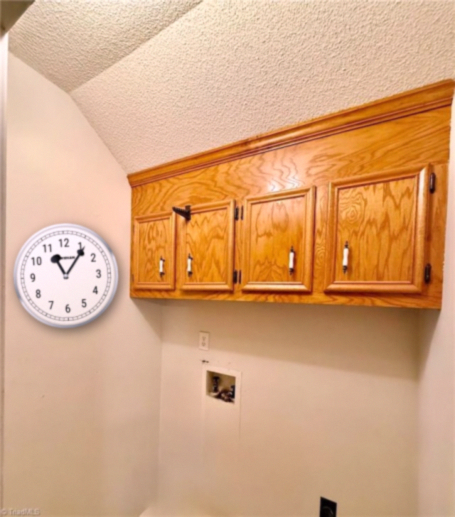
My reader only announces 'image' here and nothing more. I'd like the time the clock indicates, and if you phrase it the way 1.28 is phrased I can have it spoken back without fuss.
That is 11.06
